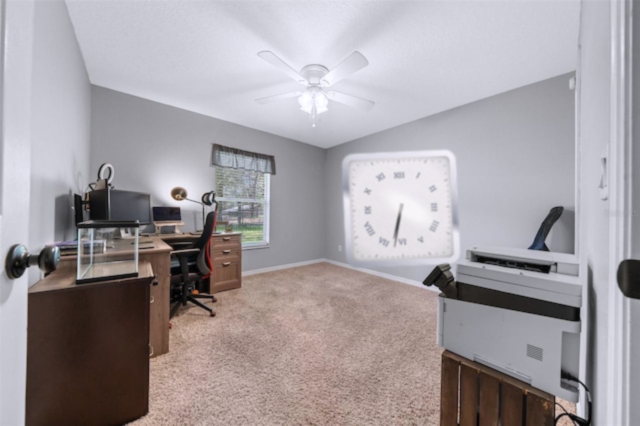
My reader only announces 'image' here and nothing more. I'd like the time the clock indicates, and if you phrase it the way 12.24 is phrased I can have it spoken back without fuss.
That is 6.32
